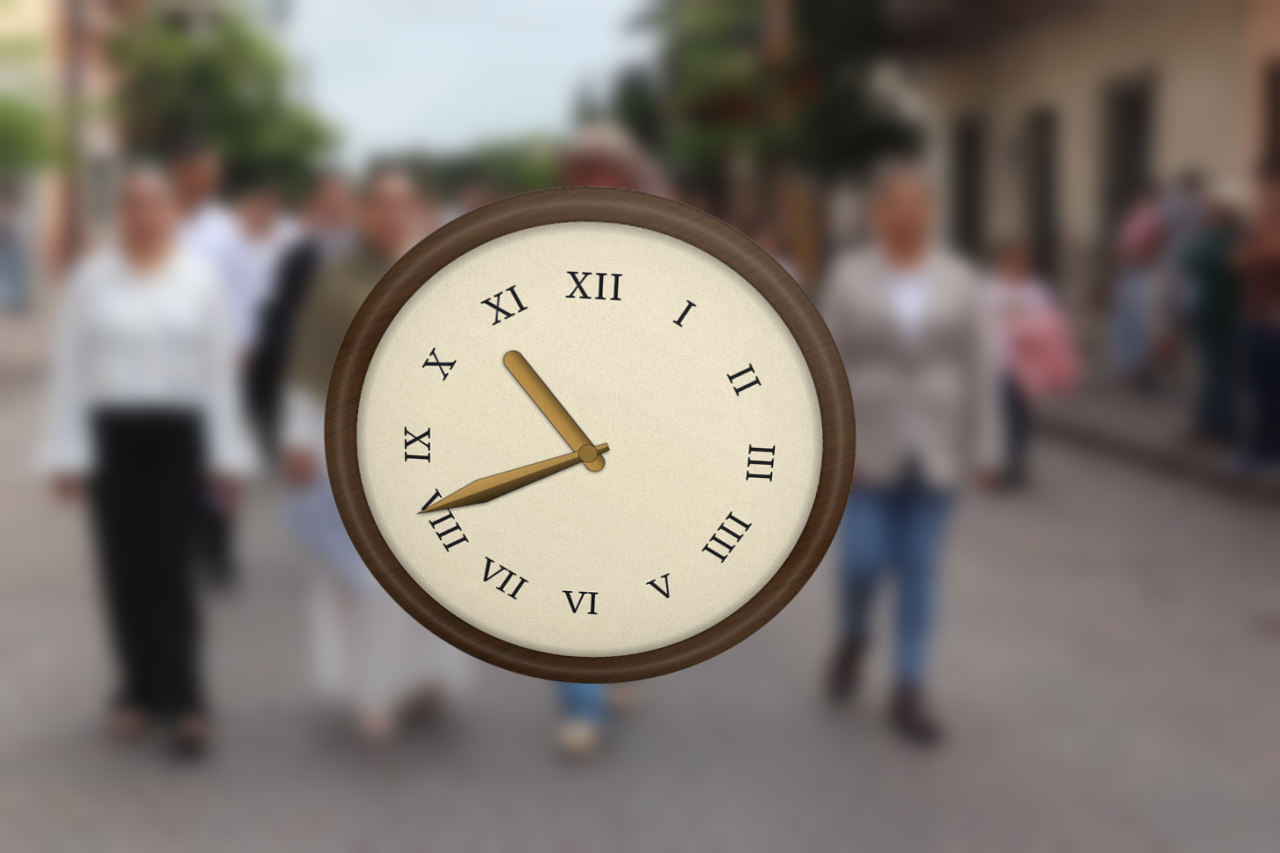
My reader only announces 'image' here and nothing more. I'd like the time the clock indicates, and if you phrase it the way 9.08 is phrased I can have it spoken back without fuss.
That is 10.41
